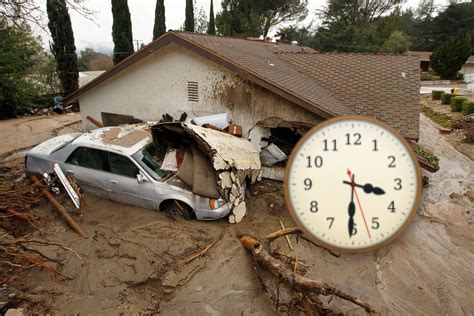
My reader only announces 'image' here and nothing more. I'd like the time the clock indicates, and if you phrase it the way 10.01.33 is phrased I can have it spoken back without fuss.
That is 3.30.27
